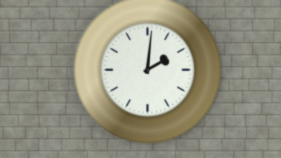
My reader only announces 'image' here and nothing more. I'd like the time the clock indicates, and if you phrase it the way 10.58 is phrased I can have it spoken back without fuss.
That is 2.01
